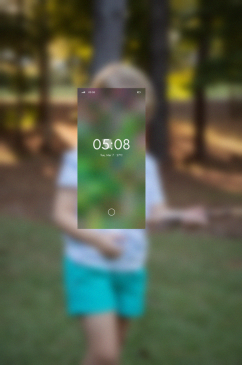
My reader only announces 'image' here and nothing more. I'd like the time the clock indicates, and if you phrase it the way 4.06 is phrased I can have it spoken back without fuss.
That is 5.08
